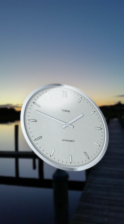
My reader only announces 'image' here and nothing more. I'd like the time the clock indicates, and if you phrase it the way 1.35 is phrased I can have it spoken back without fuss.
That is 1.48
